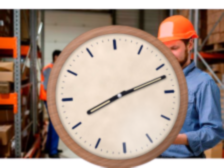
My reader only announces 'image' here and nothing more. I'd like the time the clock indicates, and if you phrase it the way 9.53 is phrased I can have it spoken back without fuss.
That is 8.12
